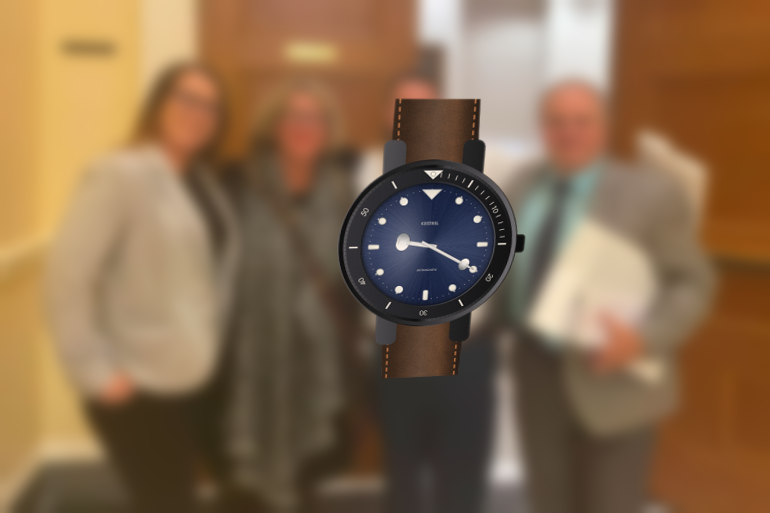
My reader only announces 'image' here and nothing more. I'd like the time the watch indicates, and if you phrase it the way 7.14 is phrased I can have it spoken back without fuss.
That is 9.20
